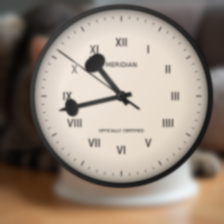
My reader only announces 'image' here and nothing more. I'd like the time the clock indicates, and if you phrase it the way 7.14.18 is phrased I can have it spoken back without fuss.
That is 10.42.51
